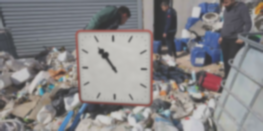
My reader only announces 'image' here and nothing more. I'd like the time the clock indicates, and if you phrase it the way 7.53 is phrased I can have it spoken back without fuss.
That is 10.54
